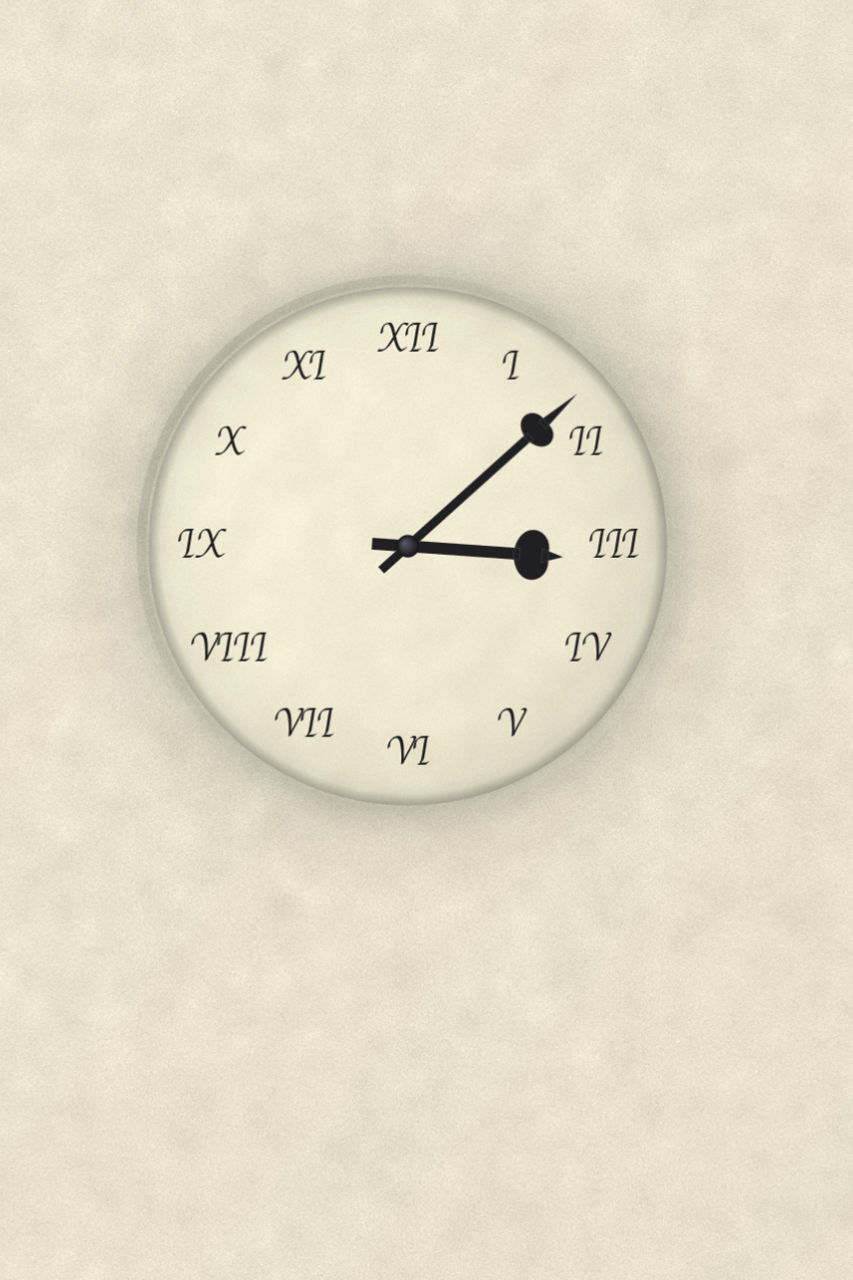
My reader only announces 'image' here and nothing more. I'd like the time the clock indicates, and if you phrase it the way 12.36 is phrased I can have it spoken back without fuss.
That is 3.08
